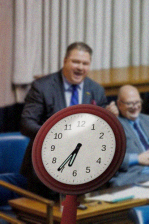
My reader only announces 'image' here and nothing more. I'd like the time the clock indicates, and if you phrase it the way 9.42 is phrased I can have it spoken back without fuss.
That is 6.36
